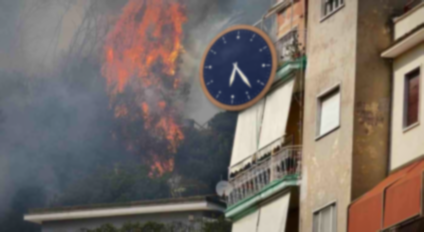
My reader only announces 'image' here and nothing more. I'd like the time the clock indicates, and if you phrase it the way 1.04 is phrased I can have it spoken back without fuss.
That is 6.23
